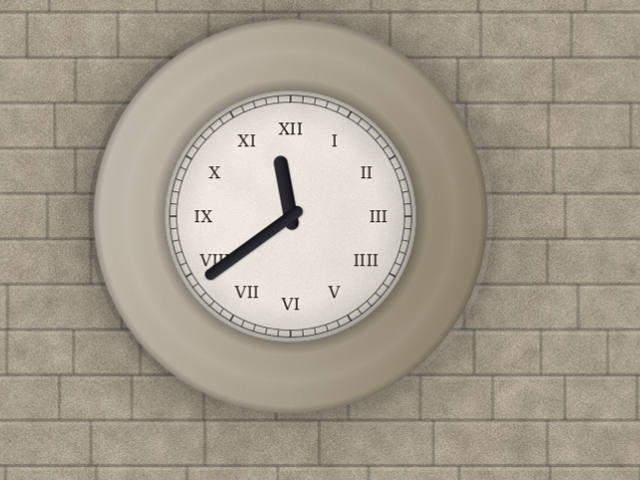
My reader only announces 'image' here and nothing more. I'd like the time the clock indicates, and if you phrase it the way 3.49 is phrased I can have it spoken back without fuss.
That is 11.39
